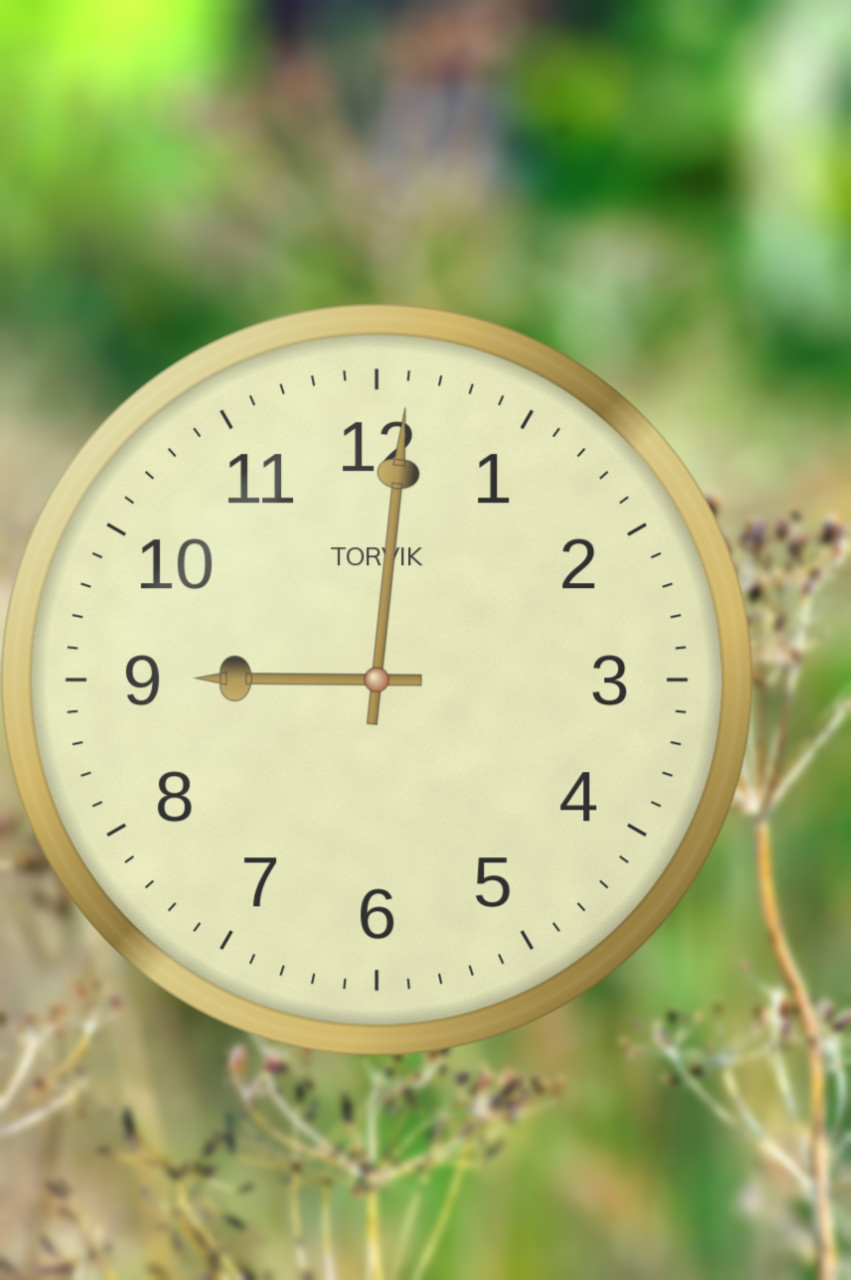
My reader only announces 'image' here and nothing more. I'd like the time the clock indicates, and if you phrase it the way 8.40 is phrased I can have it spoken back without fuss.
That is 9.01
